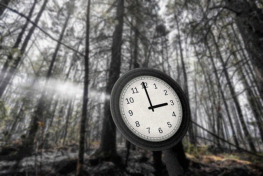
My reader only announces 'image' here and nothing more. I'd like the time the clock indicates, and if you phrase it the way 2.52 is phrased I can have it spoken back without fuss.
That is 3.00
